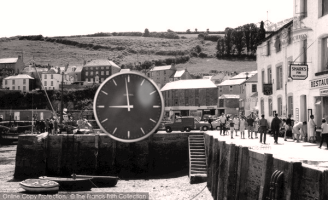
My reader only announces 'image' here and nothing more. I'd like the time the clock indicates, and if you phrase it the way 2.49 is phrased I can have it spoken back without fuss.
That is 8.59
